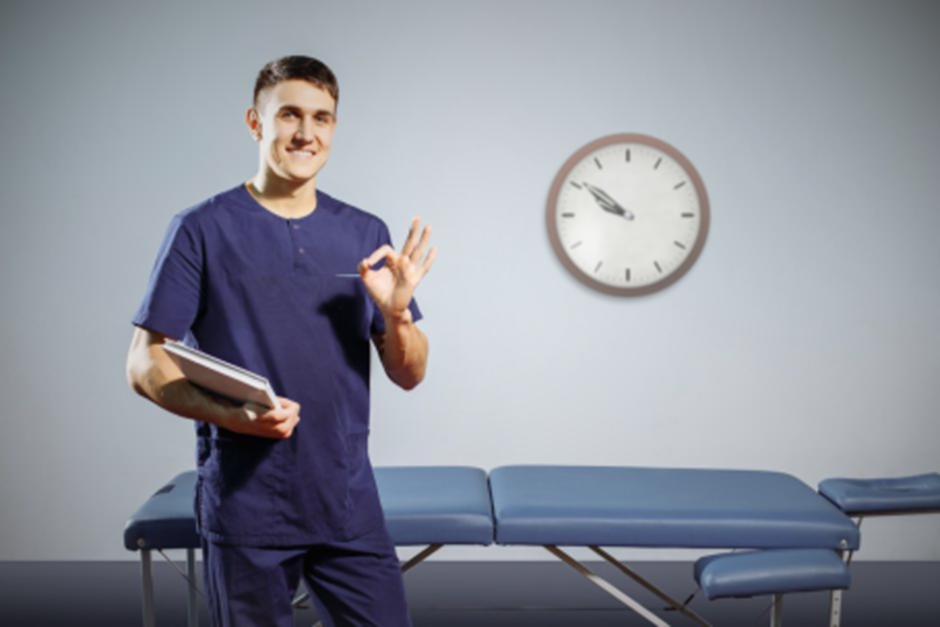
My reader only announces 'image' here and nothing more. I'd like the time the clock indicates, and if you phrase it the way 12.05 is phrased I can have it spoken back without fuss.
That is 9.51
